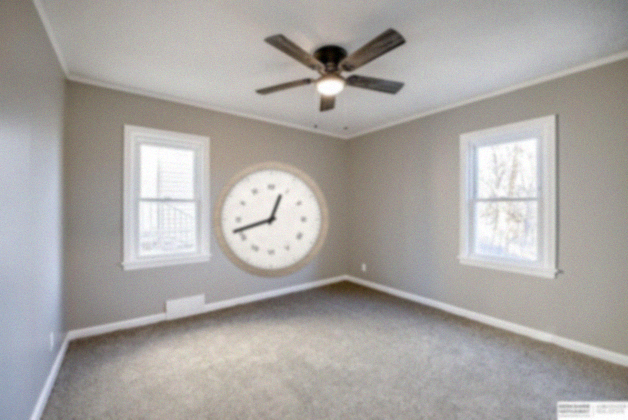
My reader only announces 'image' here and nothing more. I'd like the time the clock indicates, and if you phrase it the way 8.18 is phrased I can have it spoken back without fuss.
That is 12.42
